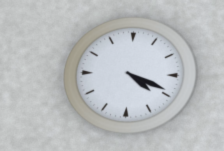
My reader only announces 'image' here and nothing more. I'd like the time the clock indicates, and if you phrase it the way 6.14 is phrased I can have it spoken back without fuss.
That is 4.19
